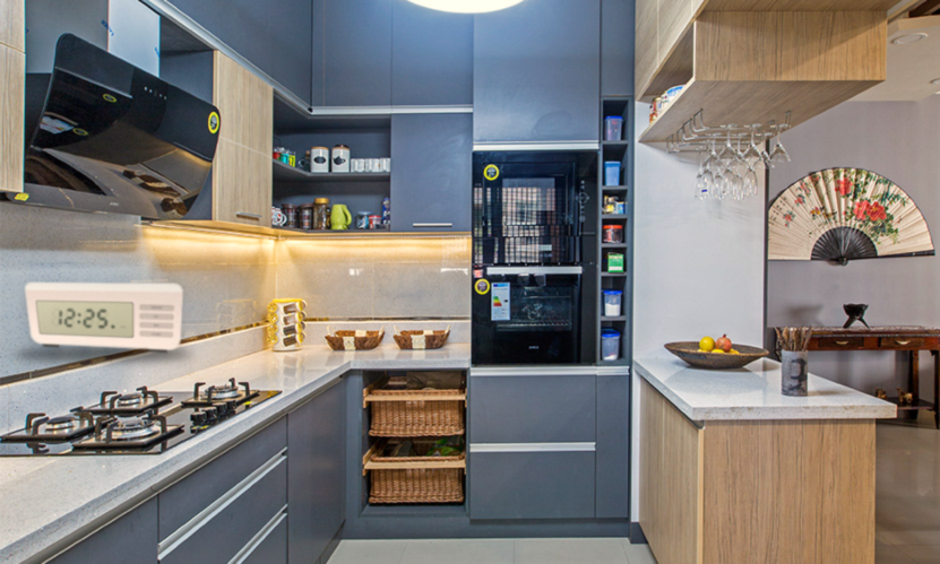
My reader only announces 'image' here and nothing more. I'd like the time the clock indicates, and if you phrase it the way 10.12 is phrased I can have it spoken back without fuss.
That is 12.25
